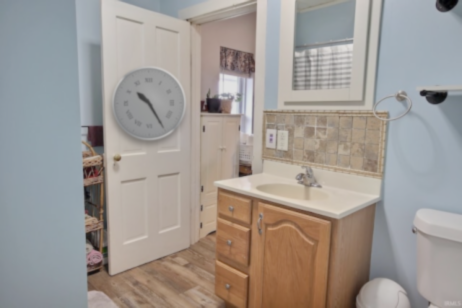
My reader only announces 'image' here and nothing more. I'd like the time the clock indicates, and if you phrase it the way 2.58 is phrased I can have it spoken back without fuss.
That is 10.25
